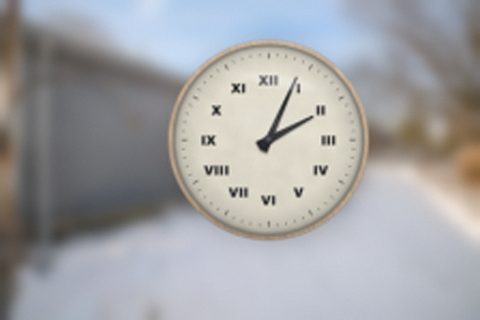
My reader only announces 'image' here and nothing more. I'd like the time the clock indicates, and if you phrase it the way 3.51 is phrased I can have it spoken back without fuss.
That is 2.04
